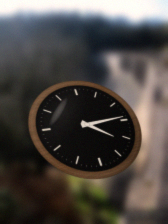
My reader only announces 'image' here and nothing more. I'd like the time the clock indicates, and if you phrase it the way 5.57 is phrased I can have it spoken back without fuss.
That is 4.14
